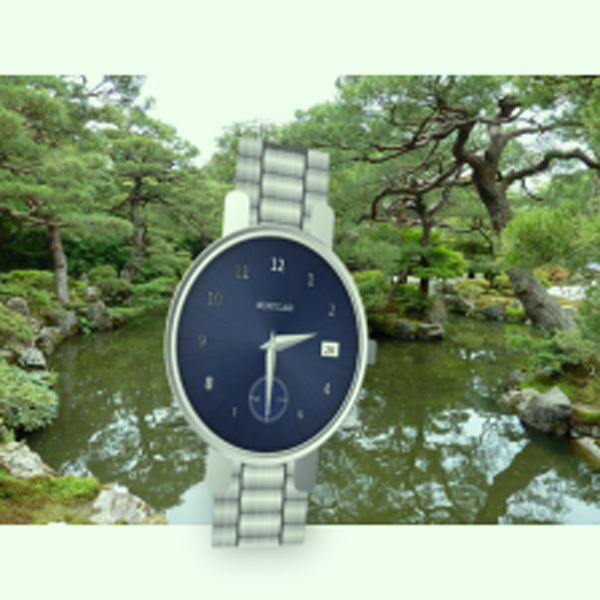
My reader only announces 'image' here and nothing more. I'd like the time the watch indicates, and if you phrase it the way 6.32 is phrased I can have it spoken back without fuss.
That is 2.30
